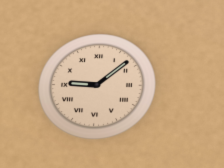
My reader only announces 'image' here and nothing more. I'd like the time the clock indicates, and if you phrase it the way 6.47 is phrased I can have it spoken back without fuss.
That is 9.08
